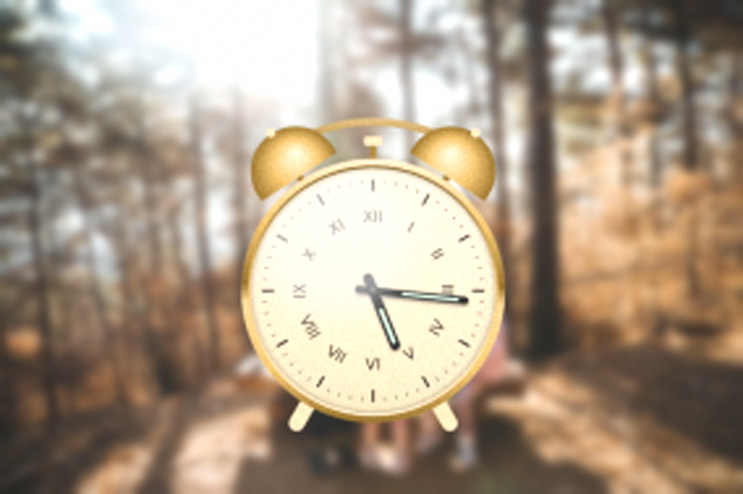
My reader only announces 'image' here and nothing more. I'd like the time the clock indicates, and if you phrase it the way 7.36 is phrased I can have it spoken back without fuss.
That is 5.16
